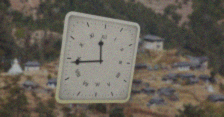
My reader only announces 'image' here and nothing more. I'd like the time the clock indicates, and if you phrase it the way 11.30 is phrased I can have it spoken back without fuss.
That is 11.44
